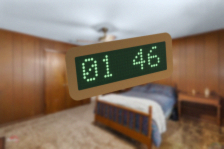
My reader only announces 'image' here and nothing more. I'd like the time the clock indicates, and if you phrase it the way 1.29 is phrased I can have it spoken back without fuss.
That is 1.46
